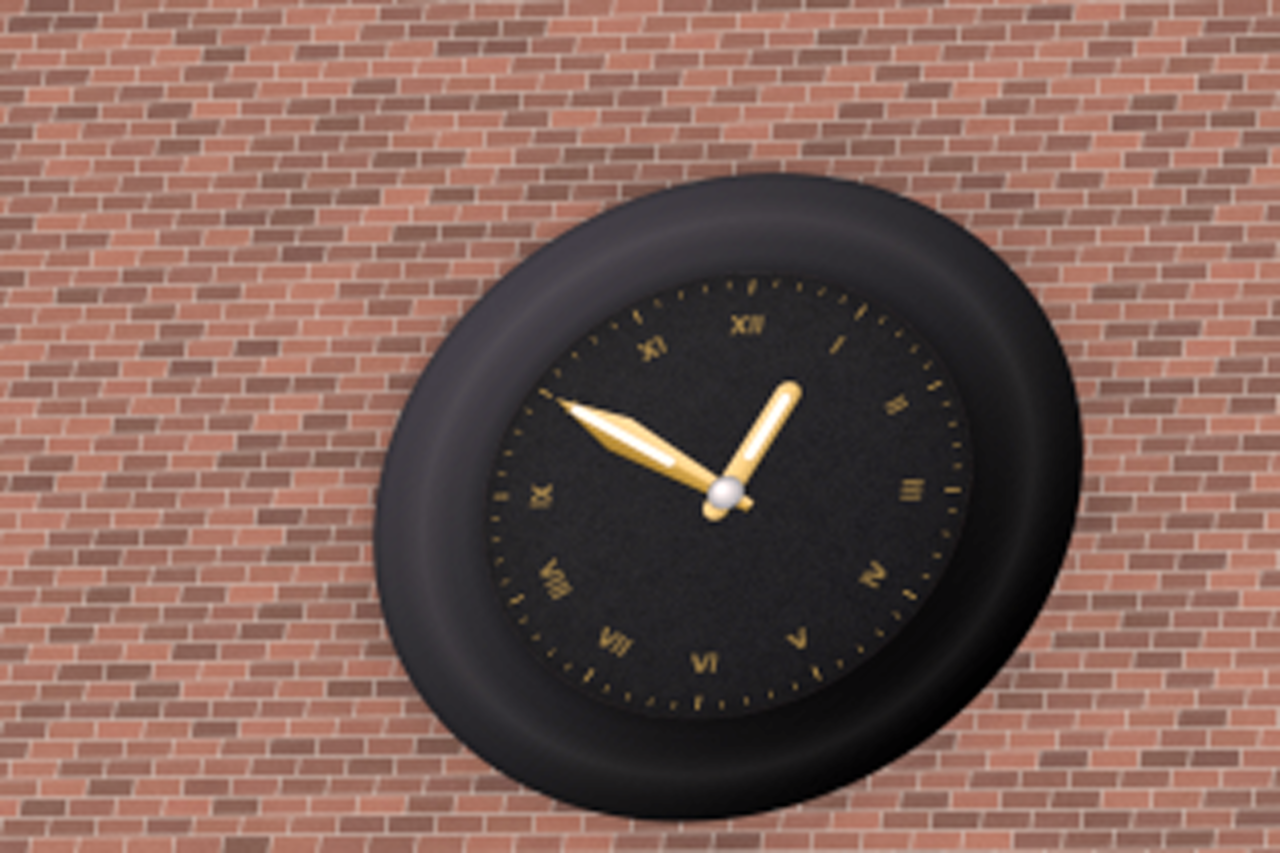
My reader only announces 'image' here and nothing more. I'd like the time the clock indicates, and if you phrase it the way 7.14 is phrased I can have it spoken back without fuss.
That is 12.50
